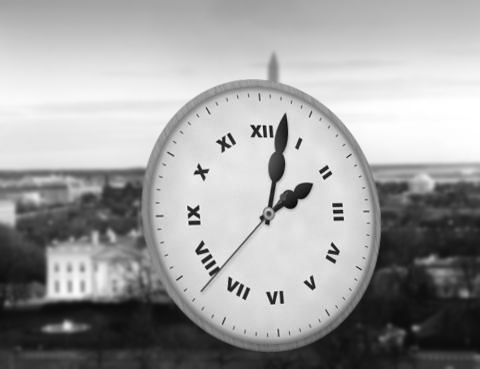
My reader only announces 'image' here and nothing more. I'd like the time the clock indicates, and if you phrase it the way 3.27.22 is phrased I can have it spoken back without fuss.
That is 2.02.38
